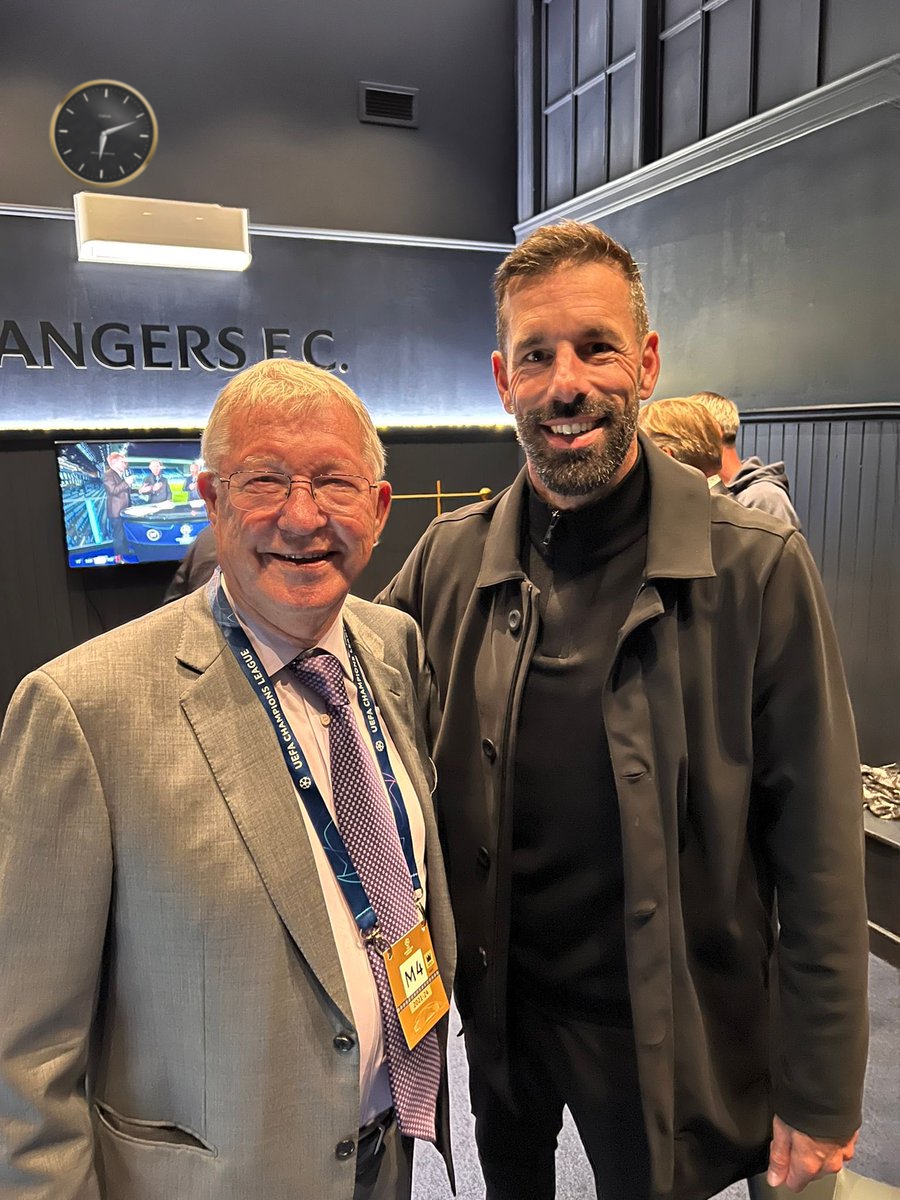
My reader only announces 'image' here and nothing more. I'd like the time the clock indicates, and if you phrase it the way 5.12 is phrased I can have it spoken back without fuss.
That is 6.11
